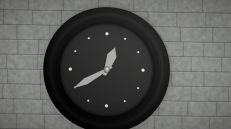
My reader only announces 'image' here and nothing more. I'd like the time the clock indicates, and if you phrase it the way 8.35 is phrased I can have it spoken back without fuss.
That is 12.40
